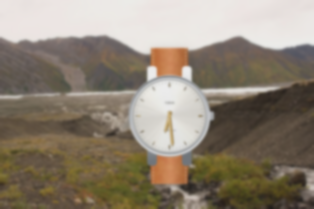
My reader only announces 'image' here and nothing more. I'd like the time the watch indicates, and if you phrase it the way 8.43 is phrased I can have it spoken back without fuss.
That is 6.29
